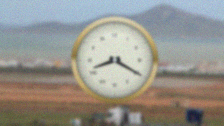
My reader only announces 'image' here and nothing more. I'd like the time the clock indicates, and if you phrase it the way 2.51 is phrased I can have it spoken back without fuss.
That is 8.20
